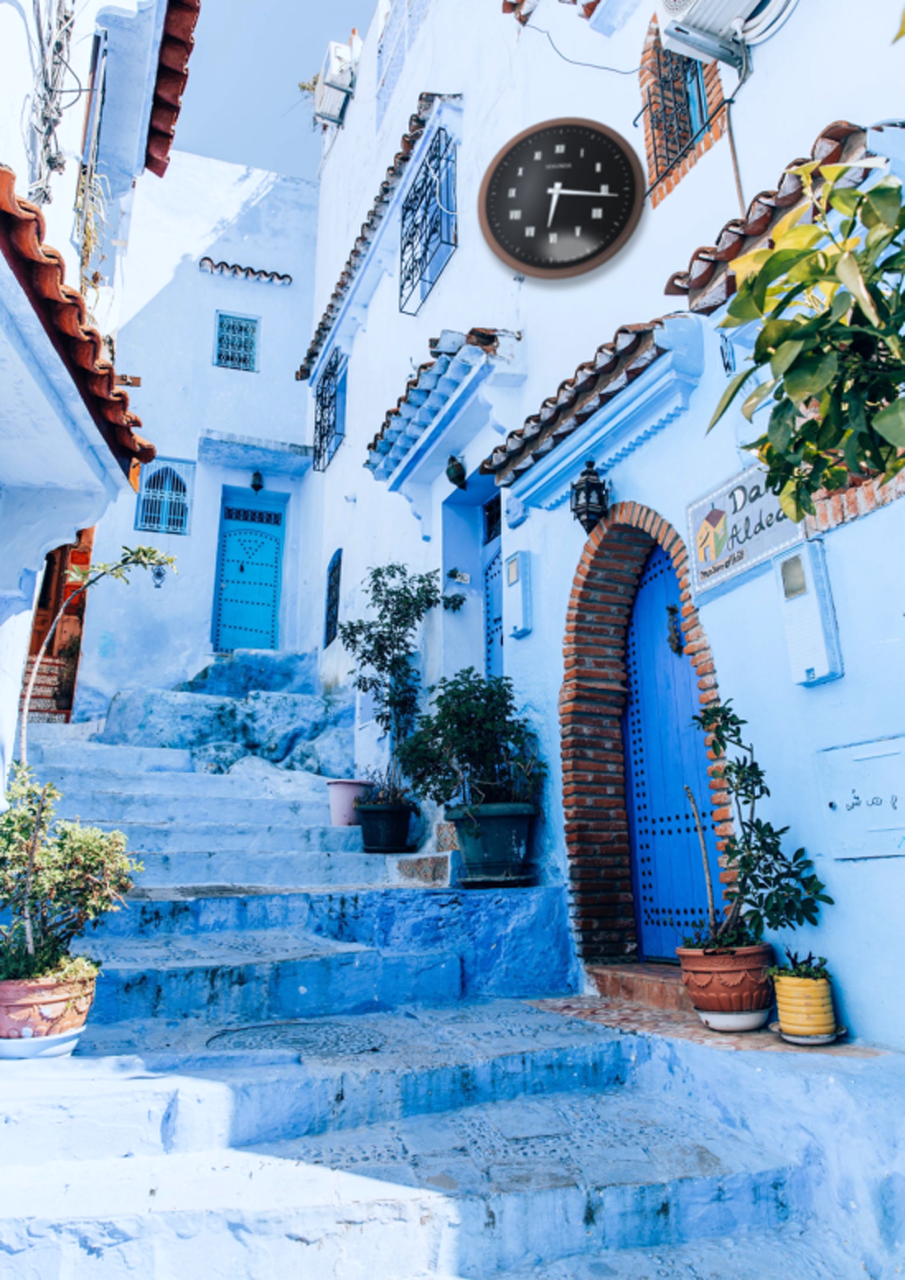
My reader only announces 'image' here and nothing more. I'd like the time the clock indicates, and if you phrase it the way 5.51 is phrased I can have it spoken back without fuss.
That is 6.16
